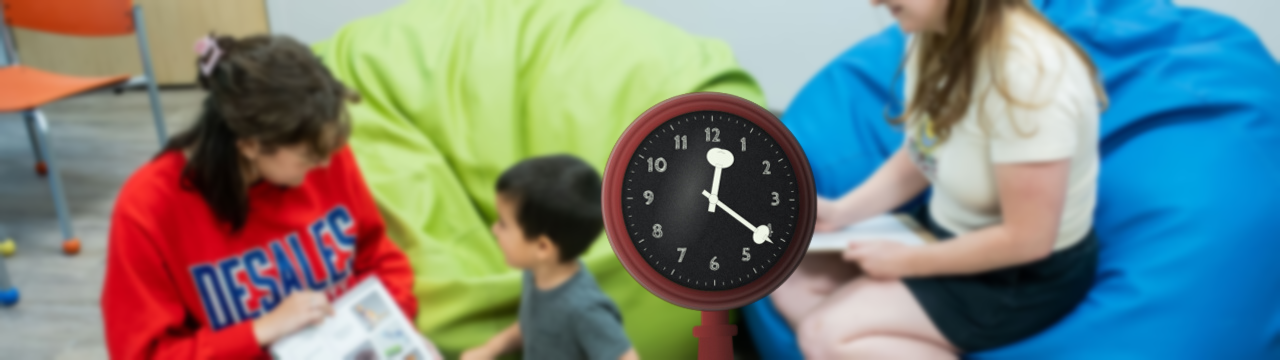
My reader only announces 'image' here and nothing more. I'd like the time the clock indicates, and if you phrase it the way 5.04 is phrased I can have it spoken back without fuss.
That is 12.21
